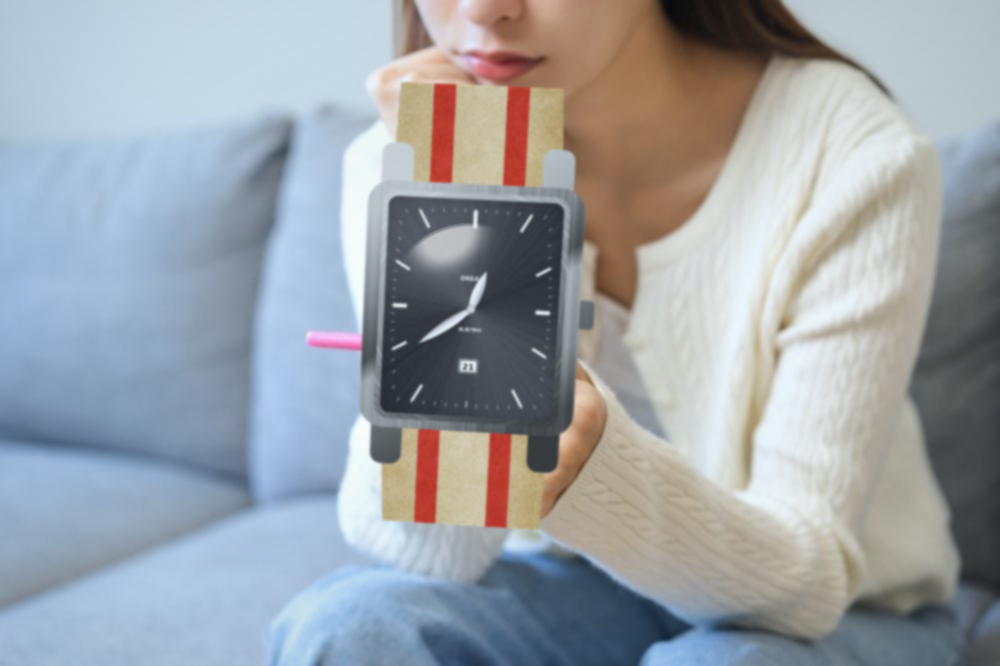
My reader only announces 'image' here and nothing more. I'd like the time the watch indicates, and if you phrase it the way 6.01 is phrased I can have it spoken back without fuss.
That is 12.39
